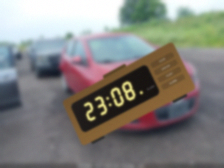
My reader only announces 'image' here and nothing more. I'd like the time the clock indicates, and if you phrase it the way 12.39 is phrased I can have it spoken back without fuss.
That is 23.08
